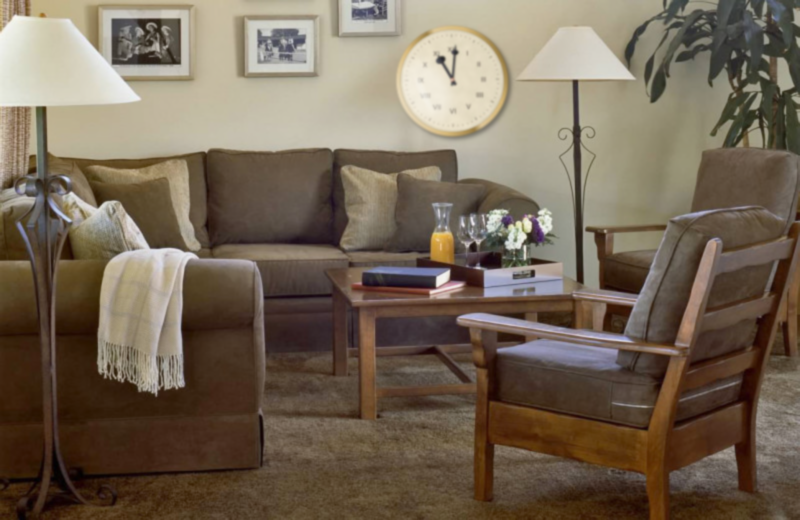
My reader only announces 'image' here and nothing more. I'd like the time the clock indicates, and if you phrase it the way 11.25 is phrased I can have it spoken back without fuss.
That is 11.01
